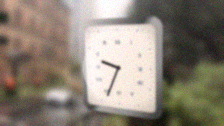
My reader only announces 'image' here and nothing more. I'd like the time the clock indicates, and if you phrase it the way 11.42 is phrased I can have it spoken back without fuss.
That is 9.34
